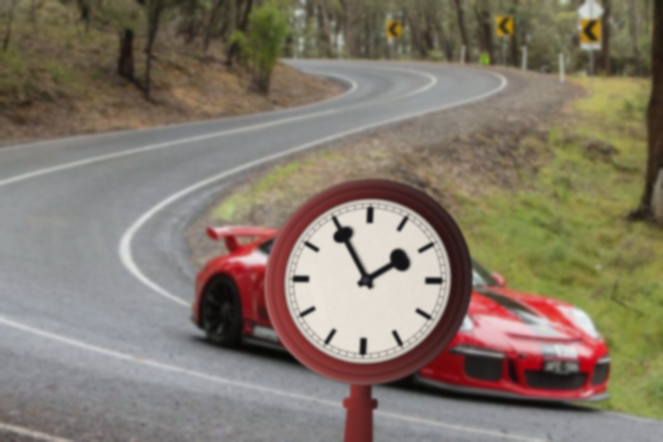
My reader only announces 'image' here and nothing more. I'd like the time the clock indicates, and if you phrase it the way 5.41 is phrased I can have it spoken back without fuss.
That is 1.55
